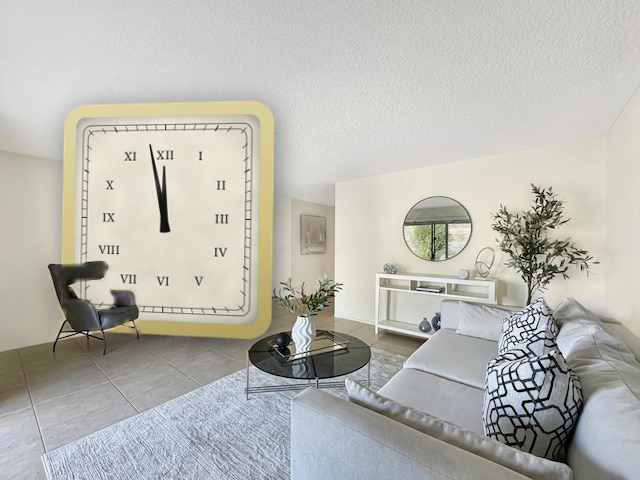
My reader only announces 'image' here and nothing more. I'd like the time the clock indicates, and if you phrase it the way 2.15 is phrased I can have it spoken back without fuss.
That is 11.58
